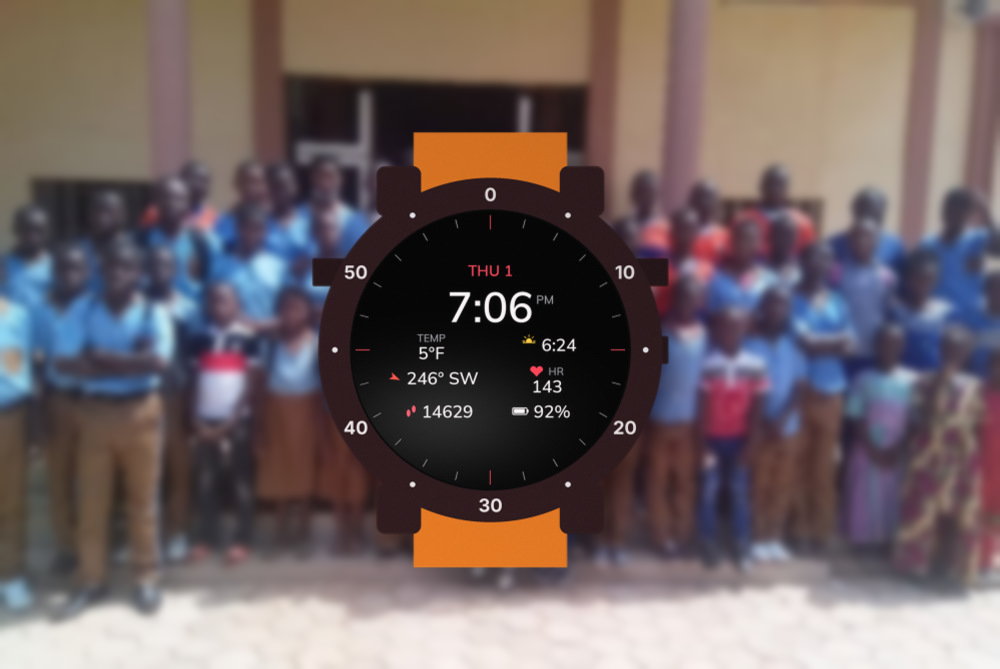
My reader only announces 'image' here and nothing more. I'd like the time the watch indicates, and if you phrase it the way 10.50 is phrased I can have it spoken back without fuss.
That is 7.06
